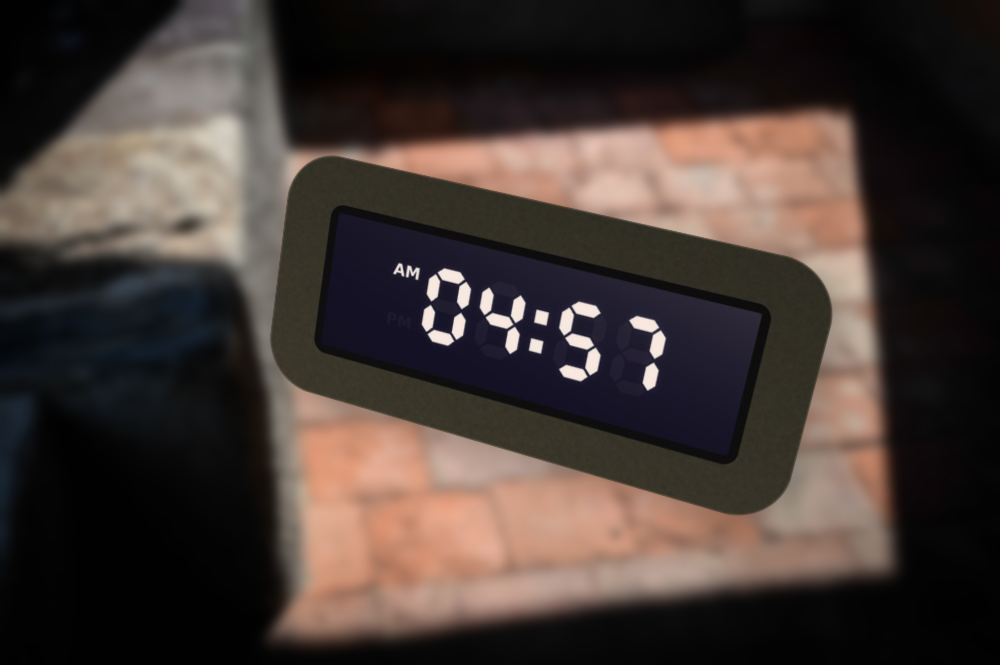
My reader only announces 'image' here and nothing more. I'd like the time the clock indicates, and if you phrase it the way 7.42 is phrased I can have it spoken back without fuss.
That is 4.57
